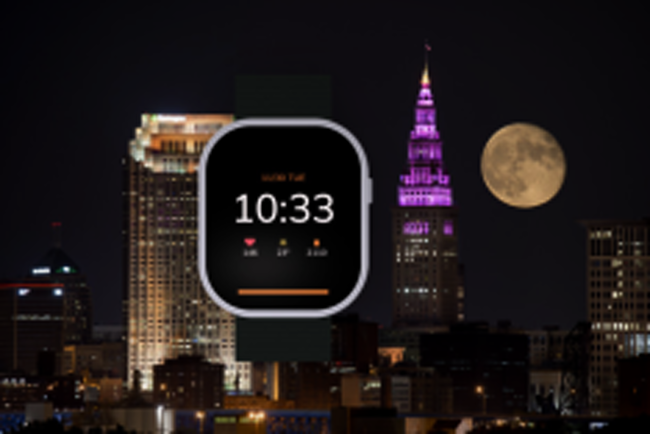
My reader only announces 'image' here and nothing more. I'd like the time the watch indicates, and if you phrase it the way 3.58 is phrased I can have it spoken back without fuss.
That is 10.33
